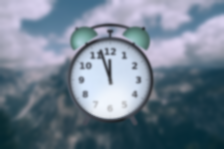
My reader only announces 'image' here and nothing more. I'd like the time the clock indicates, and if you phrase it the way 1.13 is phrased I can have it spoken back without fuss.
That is 11.57
